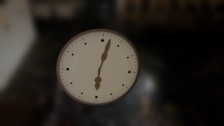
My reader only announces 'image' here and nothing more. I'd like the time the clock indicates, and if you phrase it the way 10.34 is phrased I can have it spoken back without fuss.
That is 6.02
